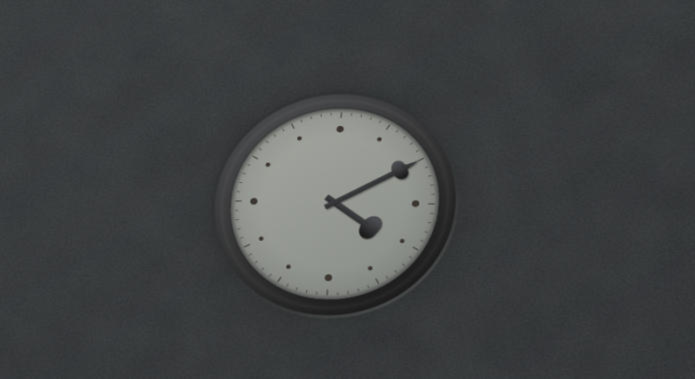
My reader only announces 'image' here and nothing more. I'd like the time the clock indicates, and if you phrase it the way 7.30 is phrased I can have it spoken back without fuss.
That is 4.10
